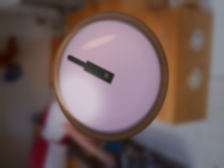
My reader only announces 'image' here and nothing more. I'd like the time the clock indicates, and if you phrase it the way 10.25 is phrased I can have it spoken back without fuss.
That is 9.49
